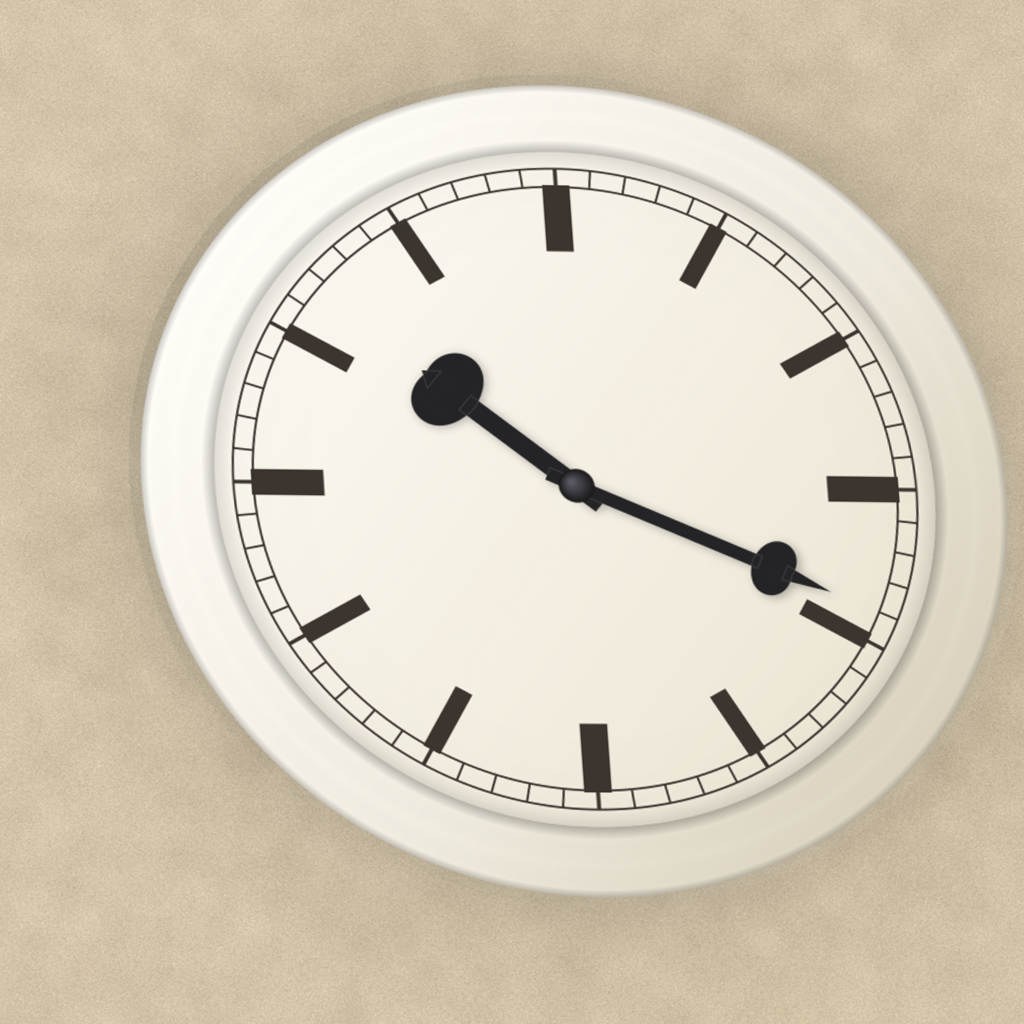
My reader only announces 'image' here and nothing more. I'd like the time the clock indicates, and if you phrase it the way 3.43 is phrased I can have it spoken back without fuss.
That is 10.19
